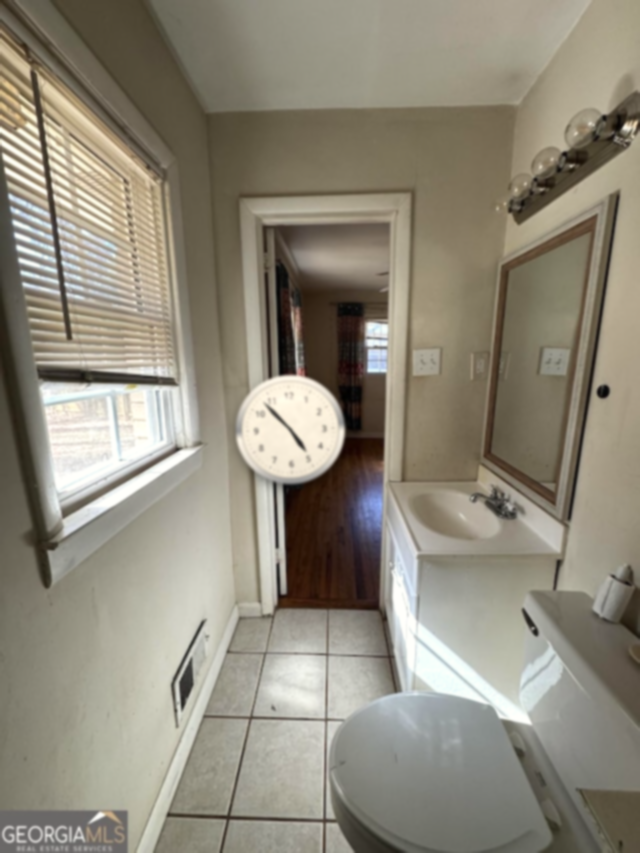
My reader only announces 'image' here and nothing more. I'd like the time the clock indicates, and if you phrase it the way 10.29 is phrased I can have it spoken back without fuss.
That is 4.53
